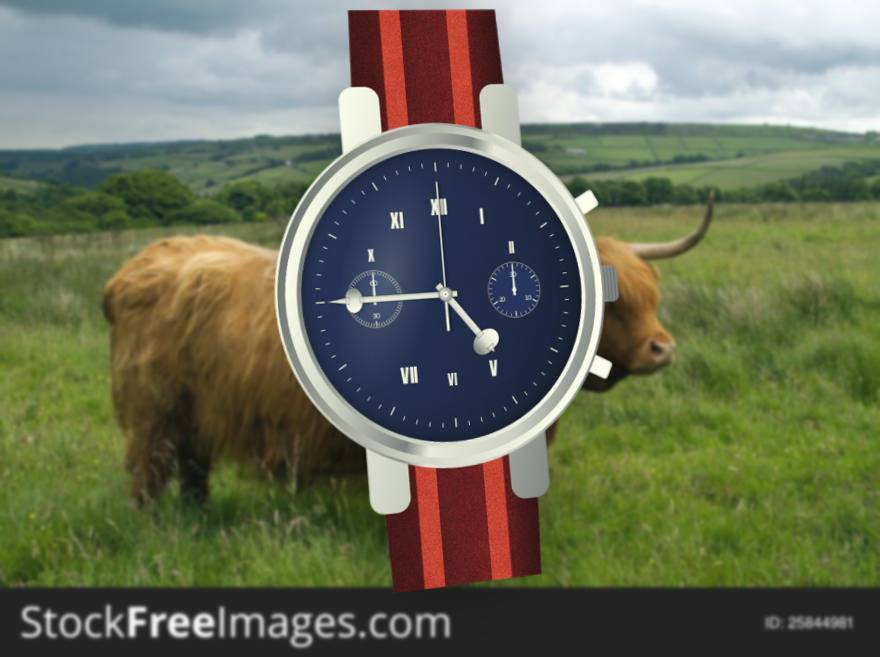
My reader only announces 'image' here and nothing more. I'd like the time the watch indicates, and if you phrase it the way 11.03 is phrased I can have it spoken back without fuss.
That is 4.45
